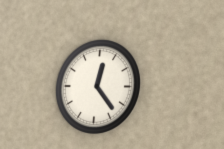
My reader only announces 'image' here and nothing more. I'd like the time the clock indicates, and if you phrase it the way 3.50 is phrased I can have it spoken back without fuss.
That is 12.23
